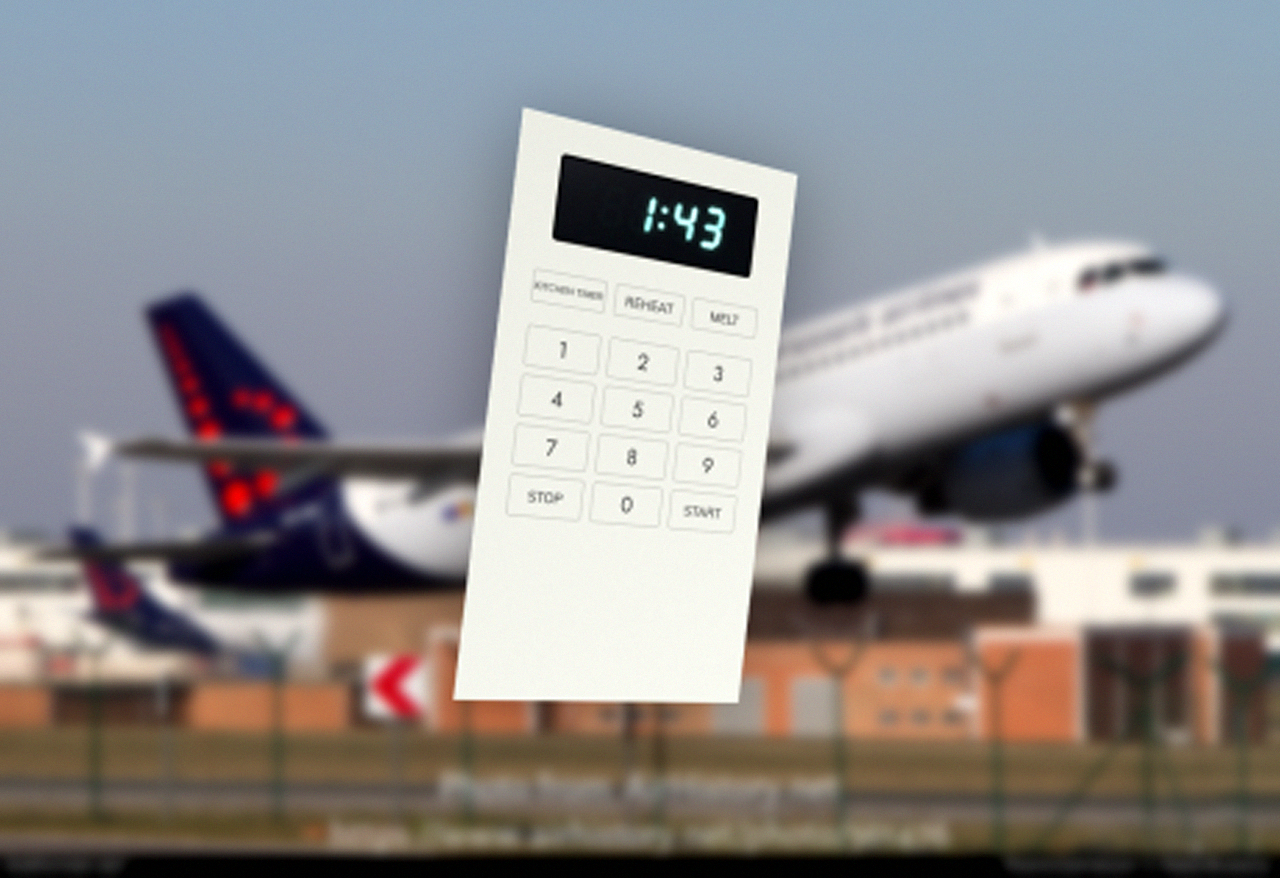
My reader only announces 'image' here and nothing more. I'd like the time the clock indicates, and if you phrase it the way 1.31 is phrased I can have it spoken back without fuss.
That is 1.43
